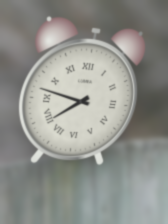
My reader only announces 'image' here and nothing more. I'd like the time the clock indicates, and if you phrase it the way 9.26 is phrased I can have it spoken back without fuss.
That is 7.47
